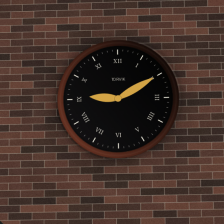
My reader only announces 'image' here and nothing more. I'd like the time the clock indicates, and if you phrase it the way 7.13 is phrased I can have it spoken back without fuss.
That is 9.10
